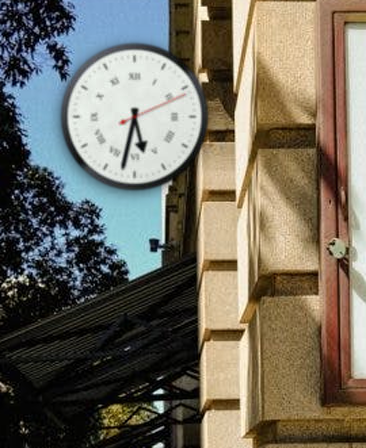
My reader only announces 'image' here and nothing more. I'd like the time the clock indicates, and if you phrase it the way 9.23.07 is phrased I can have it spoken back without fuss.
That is 5.32.11
